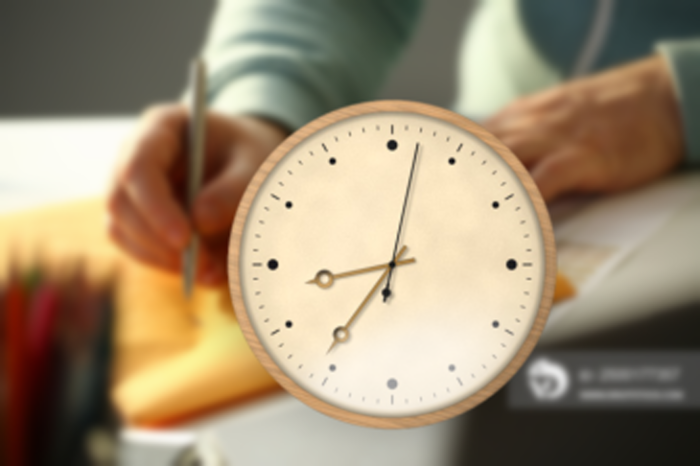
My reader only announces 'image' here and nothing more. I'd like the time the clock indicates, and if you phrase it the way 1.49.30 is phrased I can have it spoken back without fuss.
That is 8.36.02
